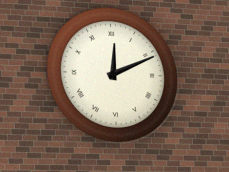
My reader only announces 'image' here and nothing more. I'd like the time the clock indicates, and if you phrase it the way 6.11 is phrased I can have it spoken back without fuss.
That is 12.11
